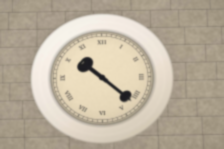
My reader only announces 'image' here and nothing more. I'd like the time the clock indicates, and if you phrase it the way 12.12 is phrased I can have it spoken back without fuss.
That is 10.22
